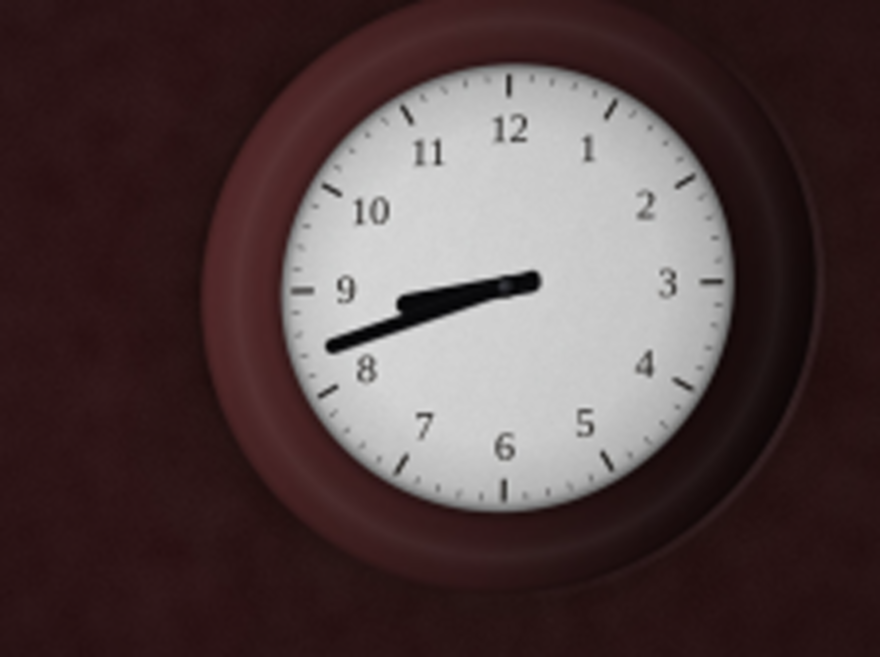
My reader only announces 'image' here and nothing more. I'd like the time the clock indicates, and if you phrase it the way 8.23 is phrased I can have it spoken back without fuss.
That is 8.42
